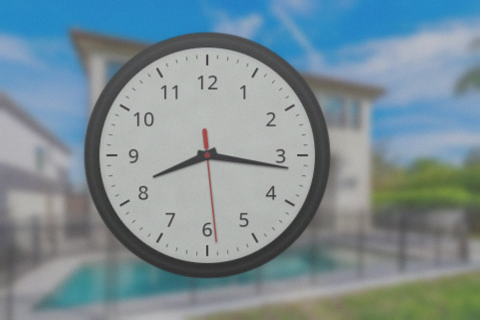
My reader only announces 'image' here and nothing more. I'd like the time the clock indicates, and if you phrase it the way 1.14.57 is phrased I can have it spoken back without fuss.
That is 8.16.29
